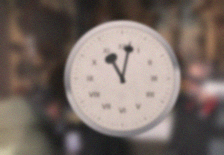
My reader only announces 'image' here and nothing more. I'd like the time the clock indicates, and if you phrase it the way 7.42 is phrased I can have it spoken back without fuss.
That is 11.02
